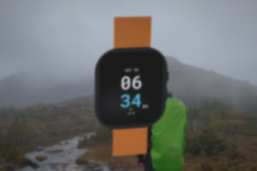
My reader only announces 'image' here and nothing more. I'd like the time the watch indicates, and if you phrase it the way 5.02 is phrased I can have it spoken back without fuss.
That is 6.34
